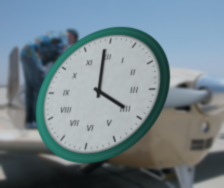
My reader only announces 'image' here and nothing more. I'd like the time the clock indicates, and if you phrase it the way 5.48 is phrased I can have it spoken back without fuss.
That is 3.59
